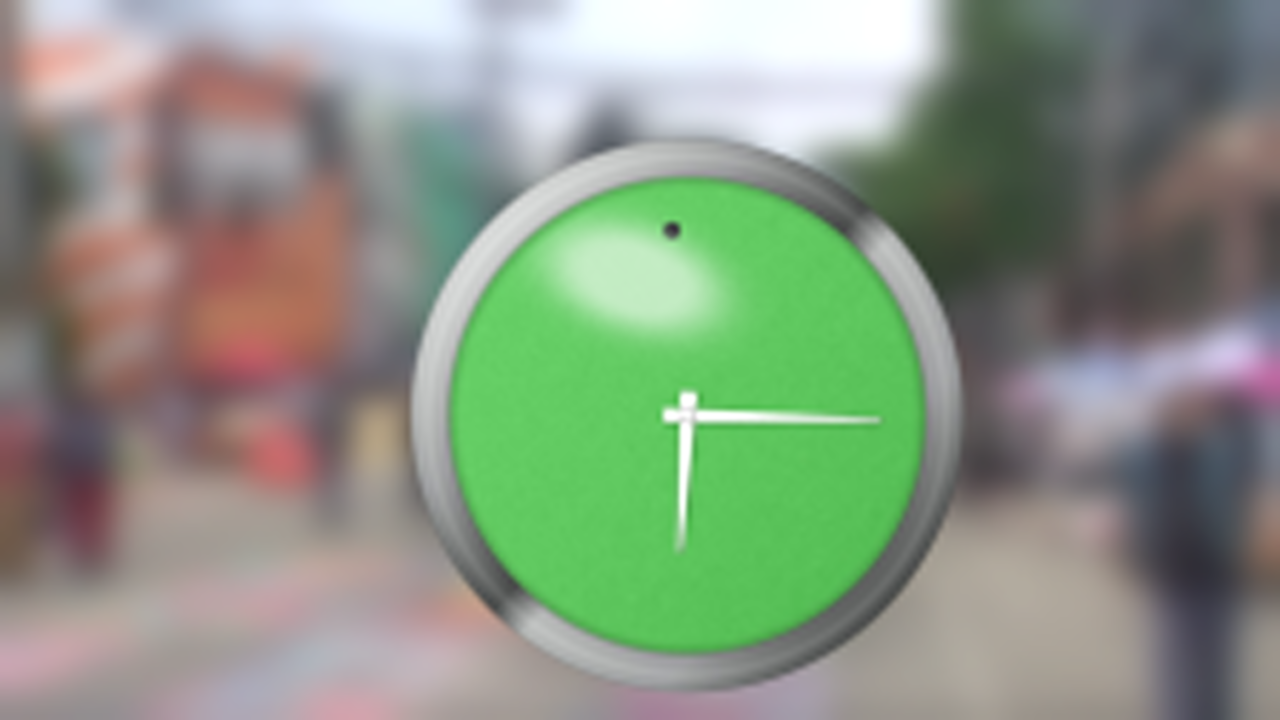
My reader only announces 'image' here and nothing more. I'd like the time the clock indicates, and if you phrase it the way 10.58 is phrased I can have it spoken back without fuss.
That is 6.16
